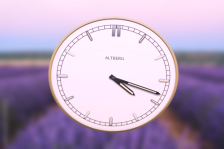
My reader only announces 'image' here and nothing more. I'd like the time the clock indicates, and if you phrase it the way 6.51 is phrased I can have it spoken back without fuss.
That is 4.18
